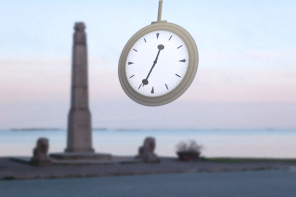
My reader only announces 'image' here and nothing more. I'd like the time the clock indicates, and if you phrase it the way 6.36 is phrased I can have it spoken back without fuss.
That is 12.34
